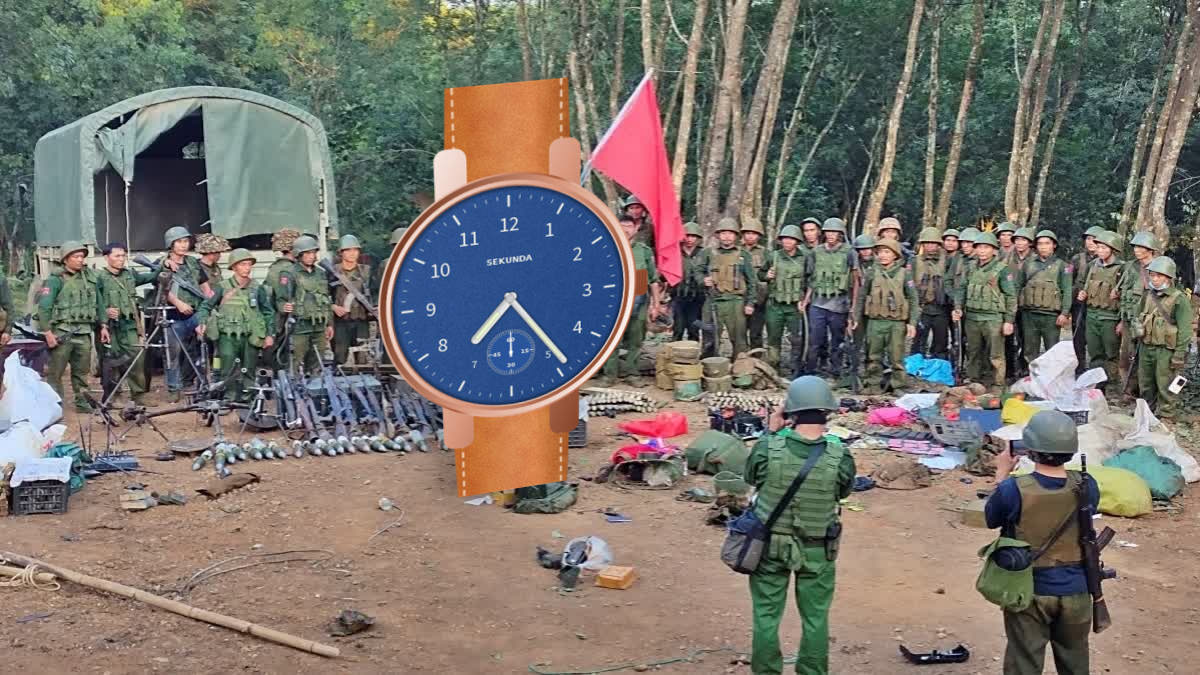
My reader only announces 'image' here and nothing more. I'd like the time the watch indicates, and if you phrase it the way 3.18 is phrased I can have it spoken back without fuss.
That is 7.24
